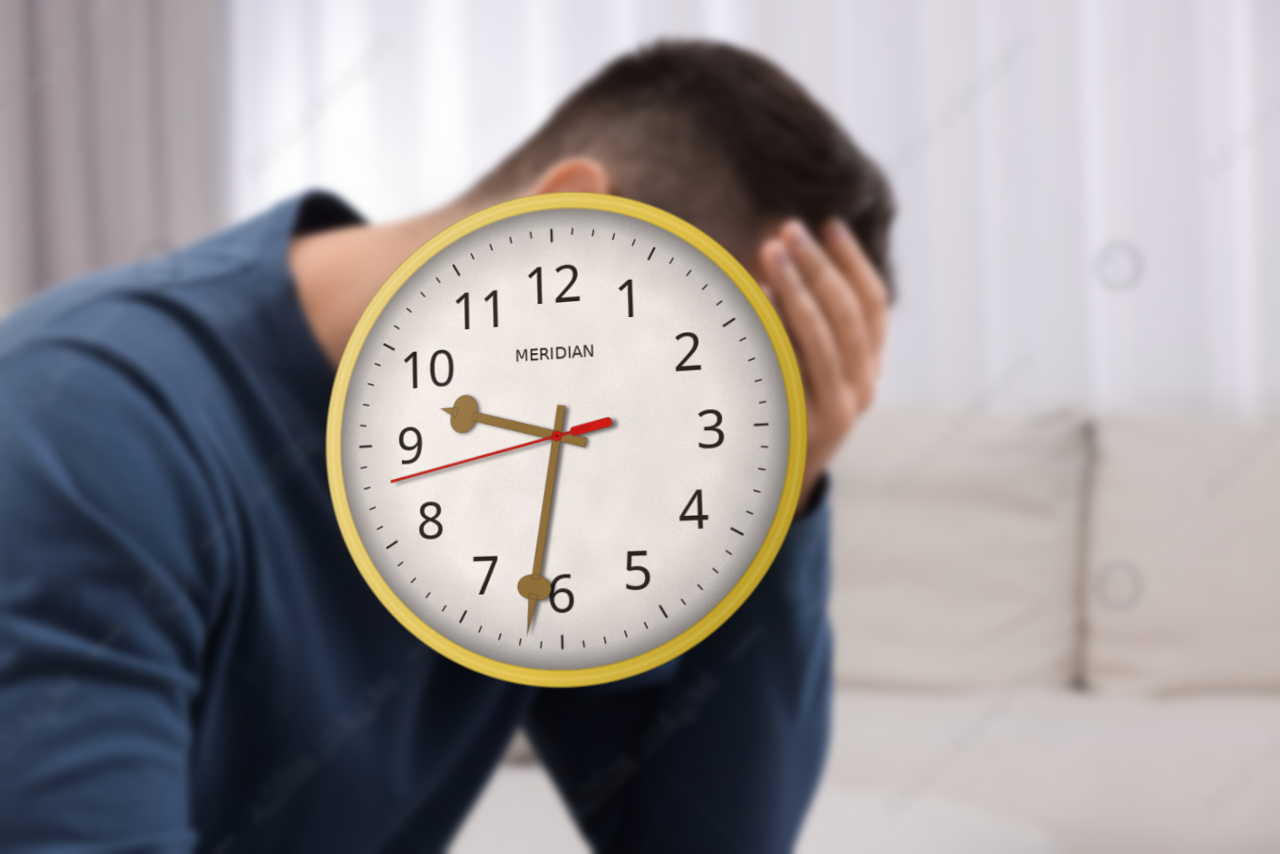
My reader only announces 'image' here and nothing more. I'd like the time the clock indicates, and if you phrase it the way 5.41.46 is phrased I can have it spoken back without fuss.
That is 9.31.43
